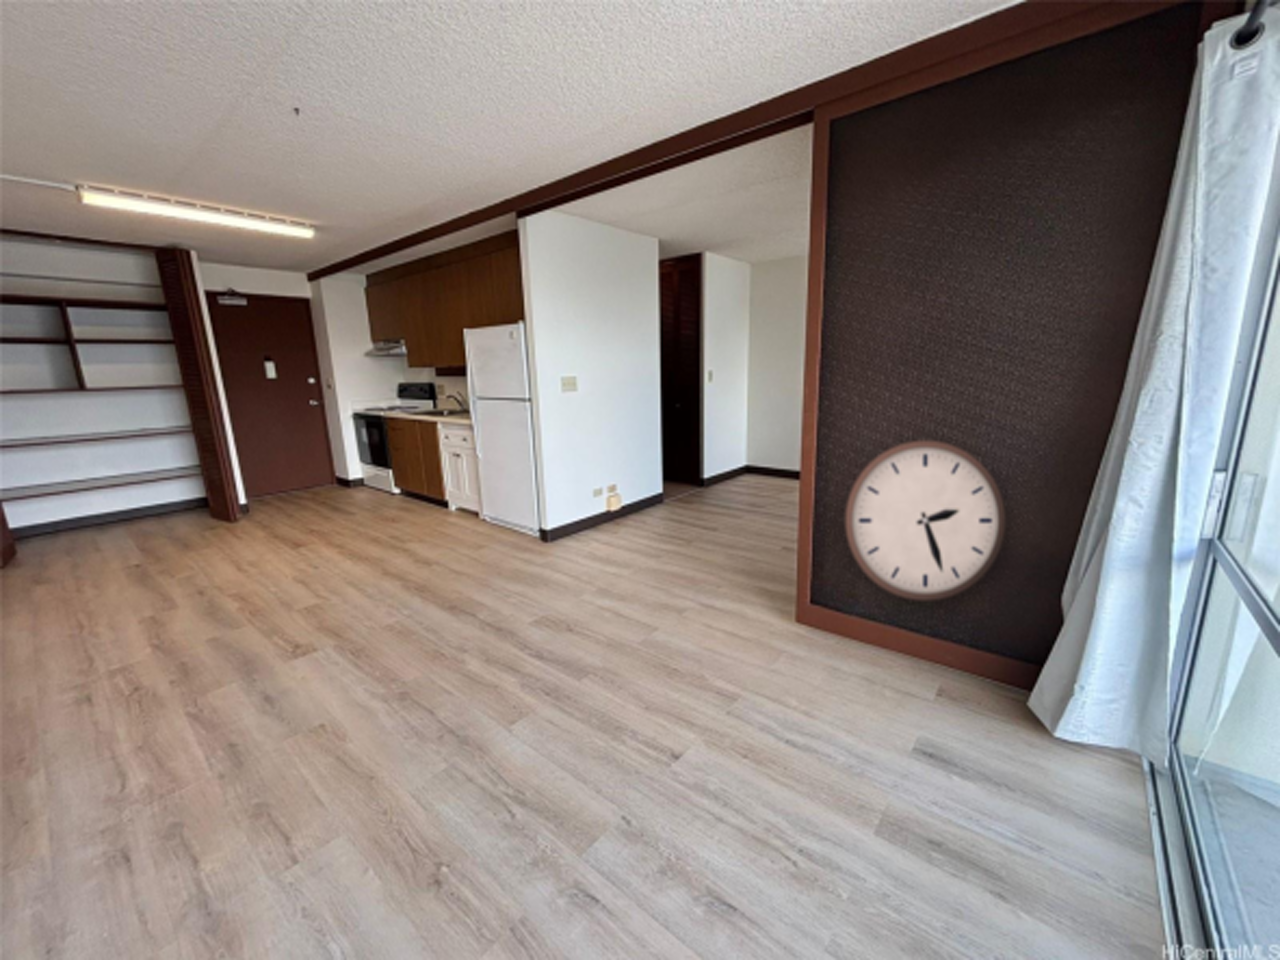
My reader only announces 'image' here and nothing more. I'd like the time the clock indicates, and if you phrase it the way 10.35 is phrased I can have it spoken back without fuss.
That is 2.27
